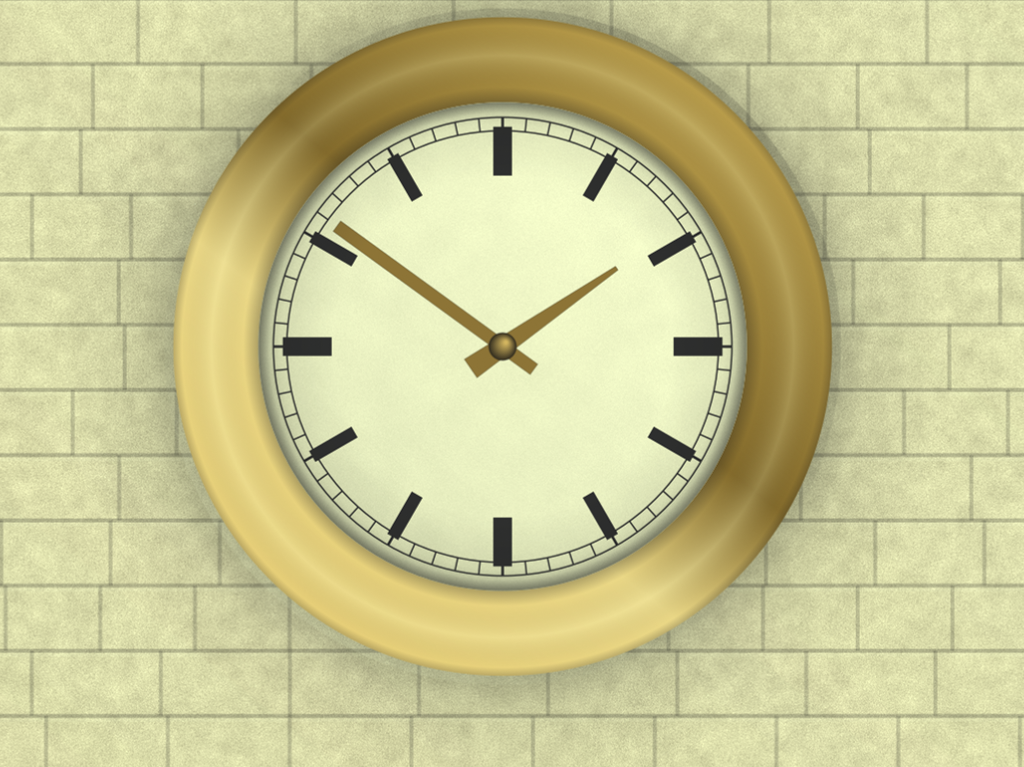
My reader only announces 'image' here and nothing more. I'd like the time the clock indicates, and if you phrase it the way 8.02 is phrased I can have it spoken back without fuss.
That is 1.51
